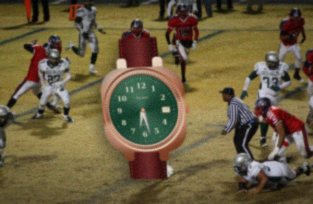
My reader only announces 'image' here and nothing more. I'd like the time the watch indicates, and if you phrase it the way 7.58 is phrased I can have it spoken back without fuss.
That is 6.28
